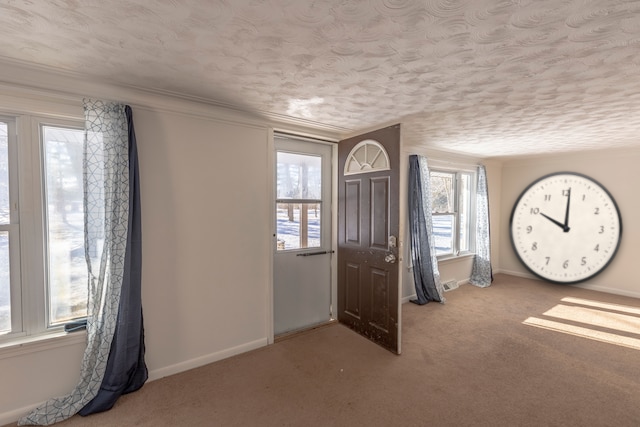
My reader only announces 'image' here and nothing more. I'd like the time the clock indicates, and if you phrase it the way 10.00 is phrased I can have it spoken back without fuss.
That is 10.01
